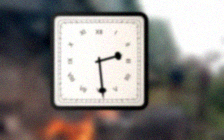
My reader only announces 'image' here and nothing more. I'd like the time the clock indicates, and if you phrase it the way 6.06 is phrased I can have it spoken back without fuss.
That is 2.29
